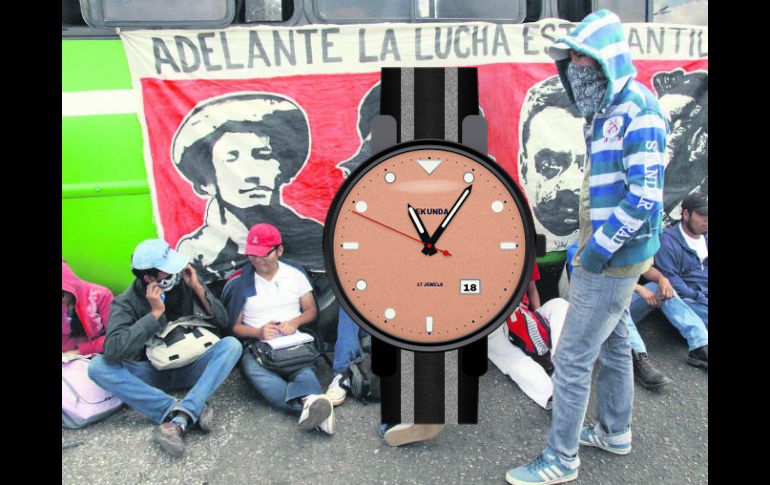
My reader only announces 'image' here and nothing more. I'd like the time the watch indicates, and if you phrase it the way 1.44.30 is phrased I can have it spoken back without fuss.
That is 11.05.49
